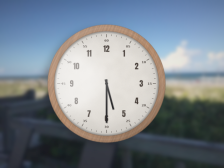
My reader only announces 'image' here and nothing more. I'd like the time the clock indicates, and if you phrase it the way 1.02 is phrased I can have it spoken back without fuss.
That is 5.30
